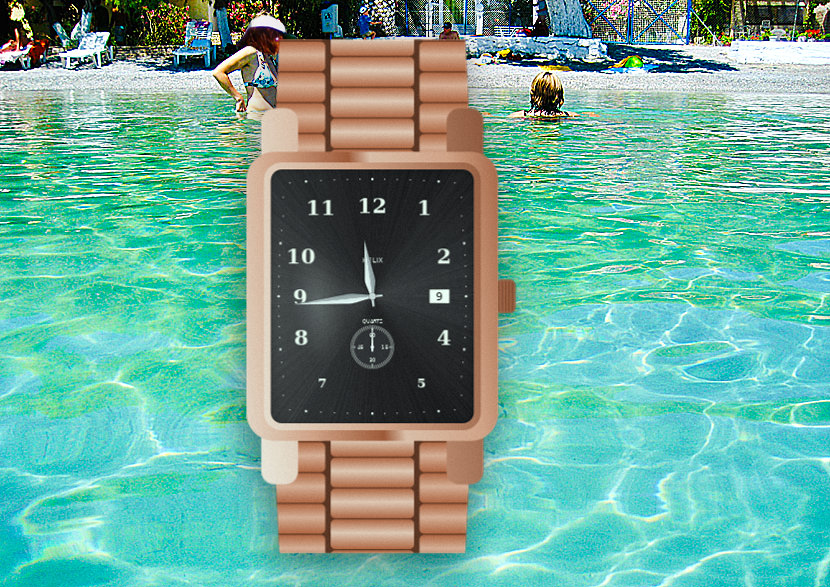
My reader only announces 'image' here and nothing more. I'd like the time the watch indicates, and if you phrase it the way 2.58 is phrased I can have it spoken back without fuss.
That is 11.44
